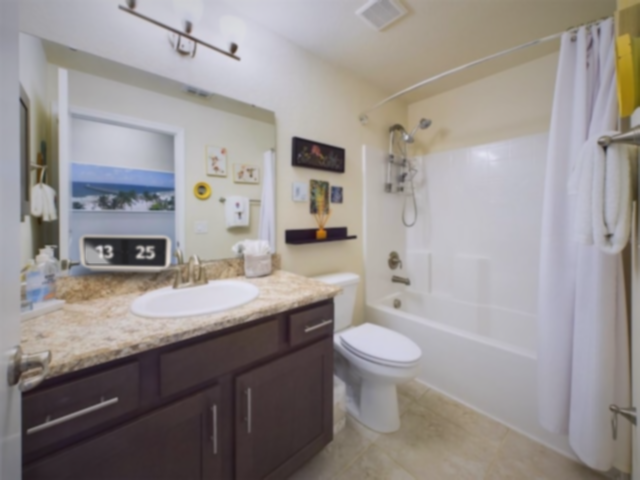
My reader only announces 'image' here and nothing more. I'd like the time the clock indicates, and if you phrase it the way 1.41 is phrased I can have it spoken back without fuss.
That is 13.25
